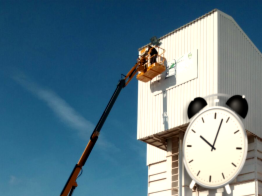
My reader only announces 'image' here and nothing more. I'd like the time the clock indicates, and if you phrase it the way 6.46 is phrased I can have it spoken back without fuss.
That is 10.03
